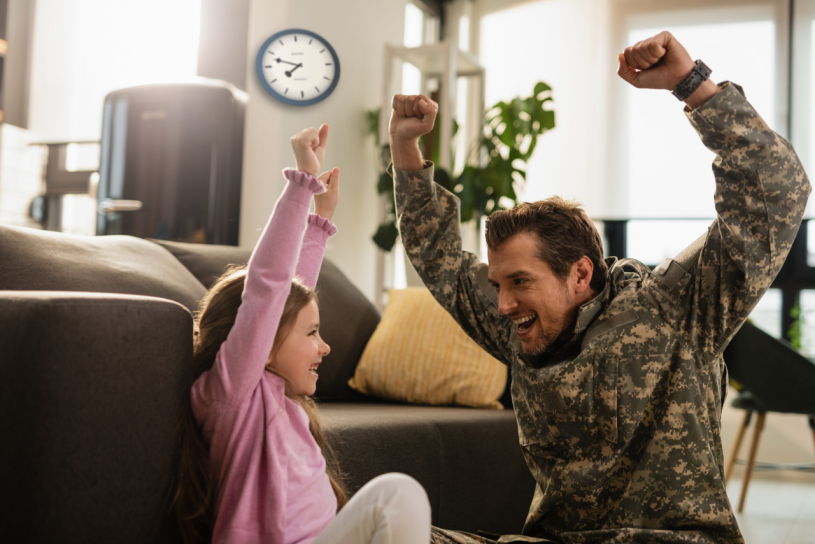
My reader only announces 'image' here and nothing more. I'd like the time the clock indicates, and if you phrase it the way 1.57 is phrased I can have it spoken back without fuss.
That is 7.48
